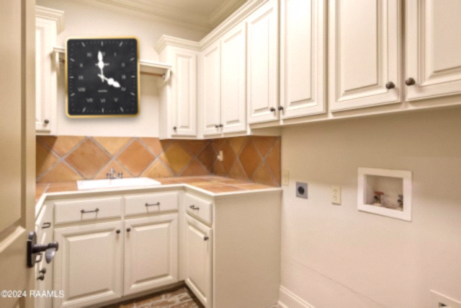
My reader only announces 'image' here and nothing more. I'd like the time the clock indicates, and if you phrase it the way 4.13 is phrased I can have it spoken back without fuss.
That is 3.59
